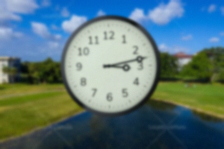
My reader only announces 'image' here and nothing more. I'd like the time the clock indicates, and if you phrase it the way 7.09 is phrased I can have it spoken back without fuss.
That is 3.13
